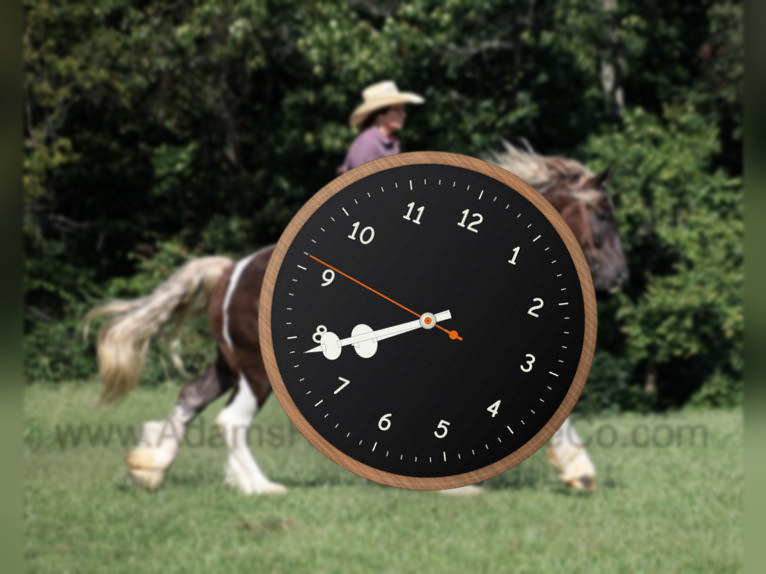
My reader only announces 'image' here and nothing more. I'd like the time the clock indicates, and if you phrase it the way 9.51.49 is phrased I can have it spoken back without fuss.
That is 7.38.46
